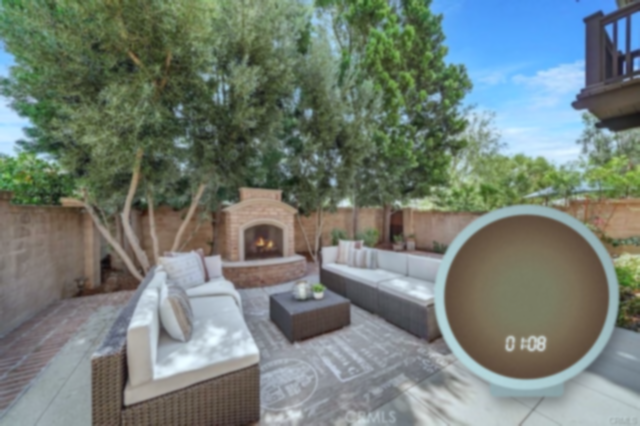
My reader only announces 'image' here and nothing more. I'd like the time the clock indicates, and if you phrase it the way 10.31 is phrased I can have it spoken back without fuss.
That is 1.08
